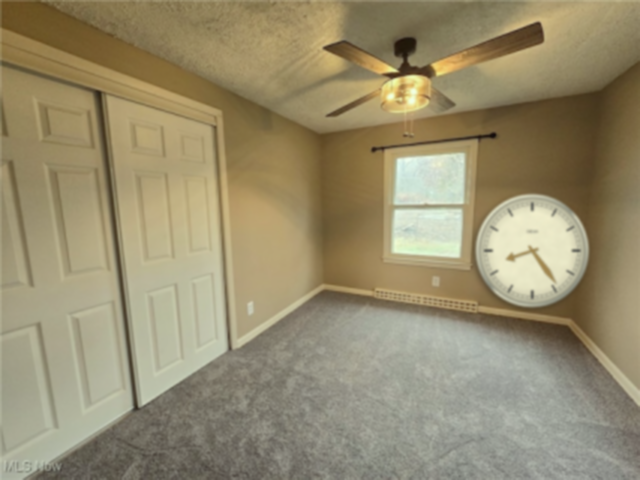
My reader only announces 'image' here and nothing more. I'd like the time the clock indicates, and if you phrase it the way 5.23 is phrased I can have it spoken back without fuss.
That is 8.24
